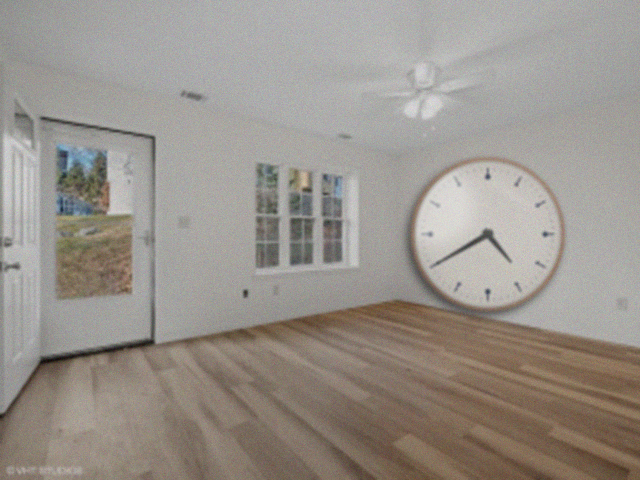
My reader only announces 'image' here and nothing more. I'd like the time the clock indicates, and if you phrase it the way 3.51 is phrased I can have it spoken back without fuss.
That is 4.40
